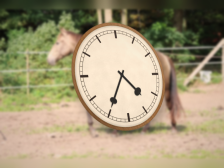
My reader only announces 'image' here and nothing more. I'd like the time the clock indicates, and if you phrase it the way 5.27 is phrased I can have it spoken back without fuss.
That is 4.35
